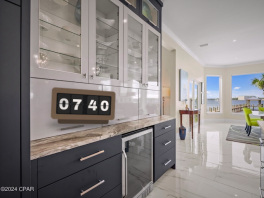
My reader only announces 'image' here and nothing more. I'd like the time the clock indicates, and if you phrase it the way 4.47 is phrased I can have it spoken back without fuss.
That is 7.40
